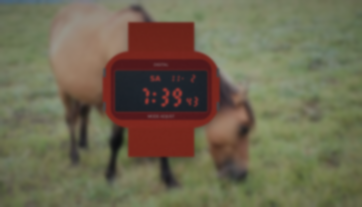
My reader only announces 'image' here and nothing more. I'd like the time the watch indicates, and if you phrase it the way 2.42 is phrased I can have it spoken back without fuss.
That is 7.39
